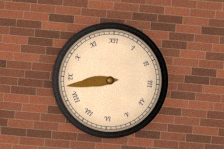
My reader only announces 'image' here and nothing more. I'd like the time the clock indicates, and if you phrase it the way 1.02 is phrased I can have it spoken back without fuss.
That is 8.43
